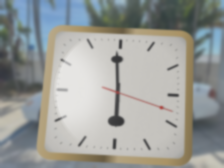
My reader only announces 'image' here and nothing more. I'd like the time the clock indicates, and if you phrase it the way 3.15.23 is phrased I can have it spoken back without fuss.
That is 5.59.18
